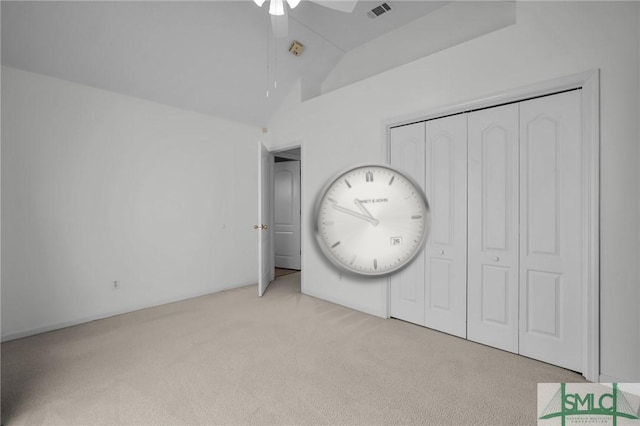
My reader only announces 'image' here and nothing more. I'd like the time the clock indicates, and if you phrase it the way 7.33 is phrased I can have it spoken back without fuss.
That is 10.49
